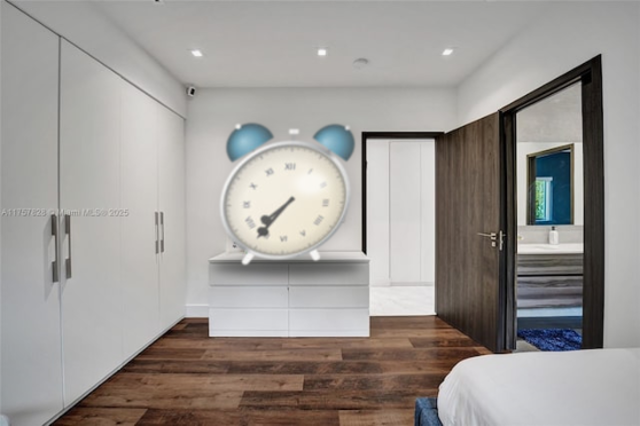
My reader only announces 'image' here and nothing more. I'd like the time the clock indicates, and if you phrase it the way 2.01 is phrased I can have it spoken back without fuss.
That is 7.36
